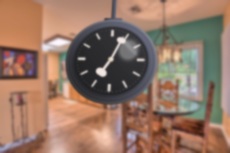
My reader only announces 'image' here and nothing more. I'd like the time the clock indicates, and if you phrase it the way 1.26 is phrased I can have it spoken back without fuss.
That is 7.04
